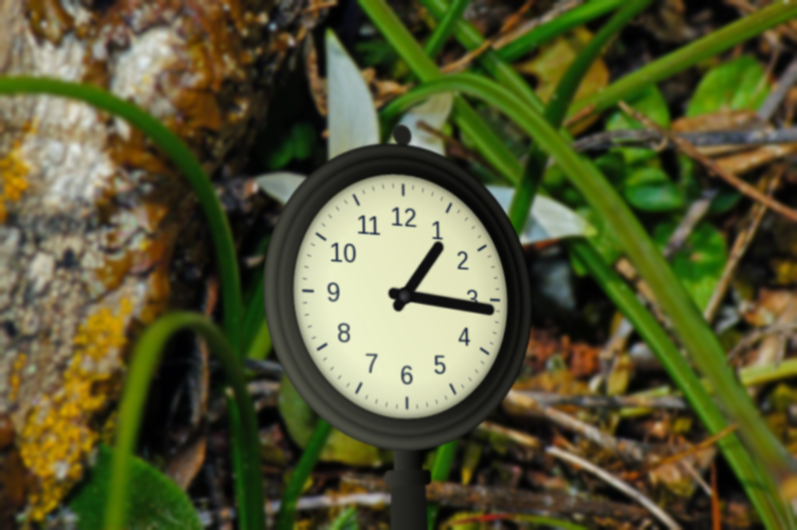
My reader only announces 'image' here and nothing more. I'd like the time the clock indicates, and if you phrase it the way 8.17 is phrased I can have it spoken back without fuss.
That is 1.16
